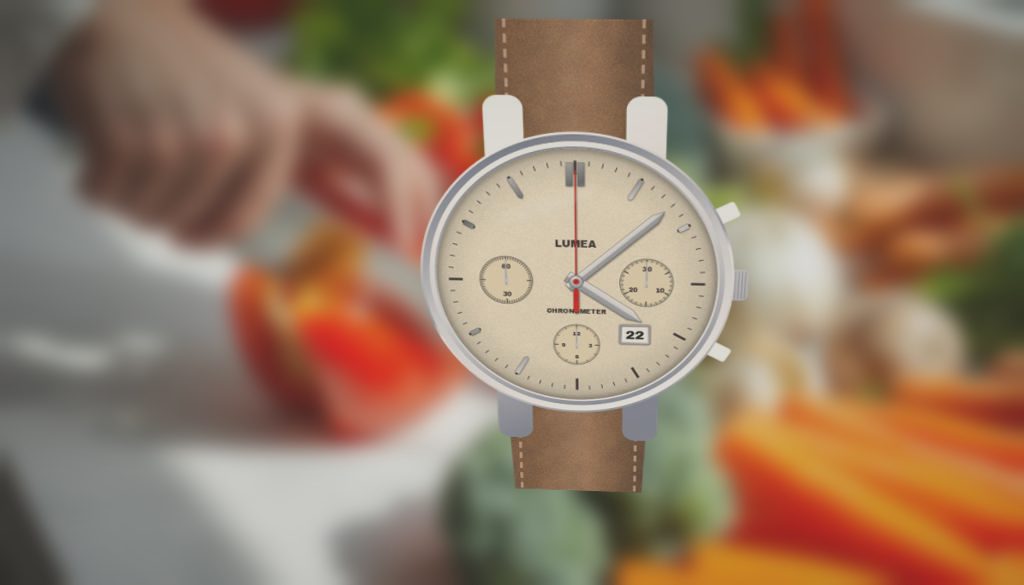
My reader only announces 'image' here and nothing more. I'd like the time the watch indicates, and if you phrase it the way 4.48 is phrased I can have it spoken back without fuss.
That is 4.08
